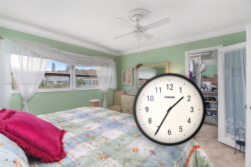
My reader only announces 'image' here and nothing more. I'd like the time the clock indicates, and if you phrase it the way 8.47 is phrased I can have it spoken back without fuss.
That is 1.35
